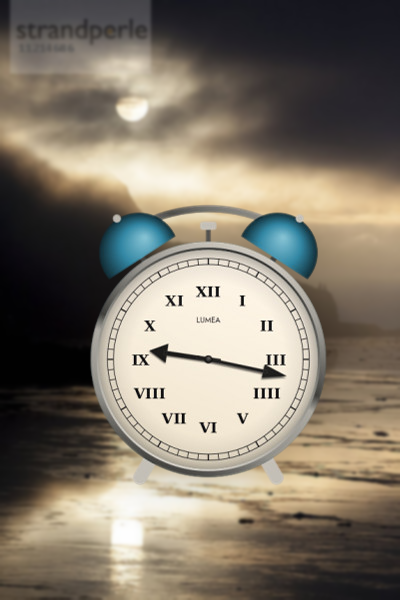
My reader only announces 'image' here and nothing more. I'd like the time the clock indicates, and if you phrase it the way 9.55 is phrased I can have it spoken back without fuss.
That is 9.17
